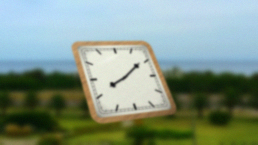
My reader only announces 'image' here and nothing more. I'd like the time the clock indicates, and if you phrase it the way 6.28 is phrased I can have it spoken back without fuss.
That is 8.09
